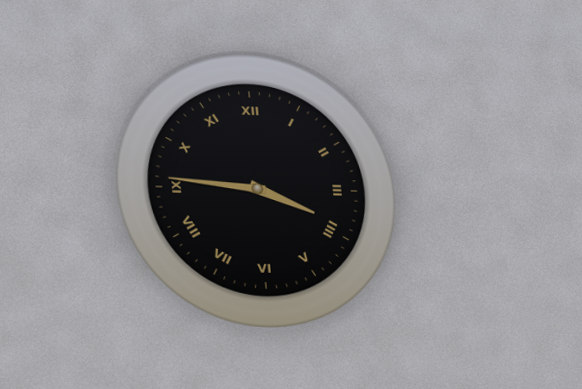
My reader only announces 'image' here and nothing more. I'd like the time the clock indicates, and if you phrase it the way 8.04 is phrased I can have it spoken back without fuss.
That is 3.46
